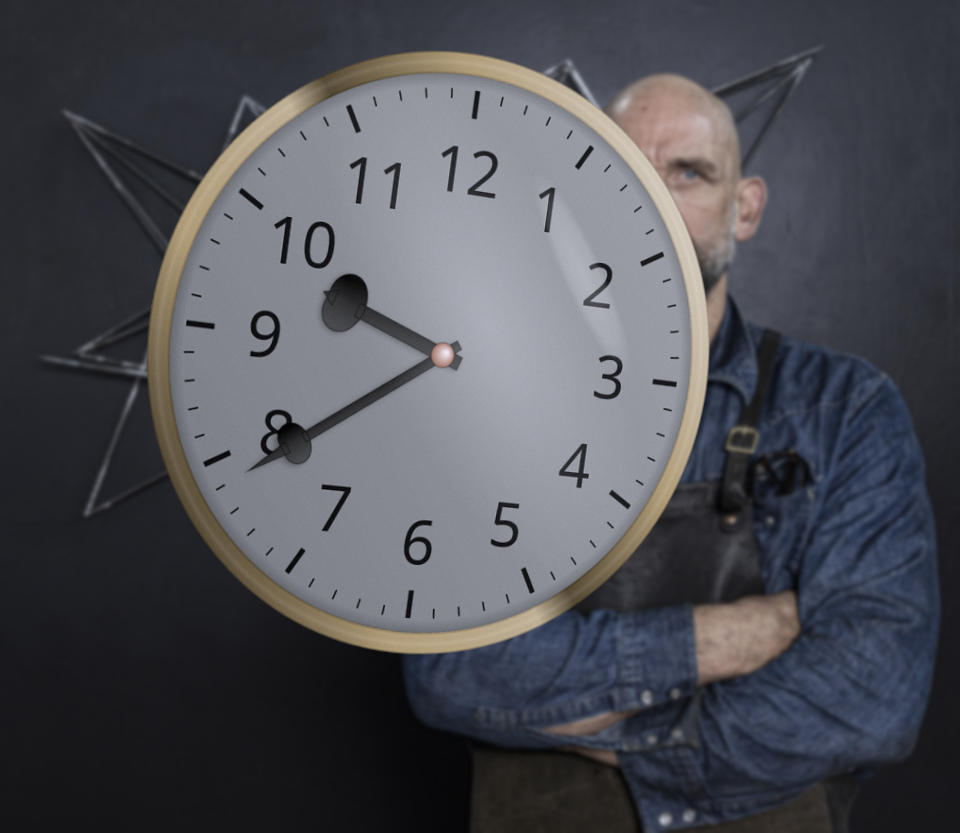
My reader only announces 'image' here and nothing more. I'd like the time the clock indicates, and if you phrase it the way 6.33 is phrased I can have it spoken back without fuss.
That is 9.39
